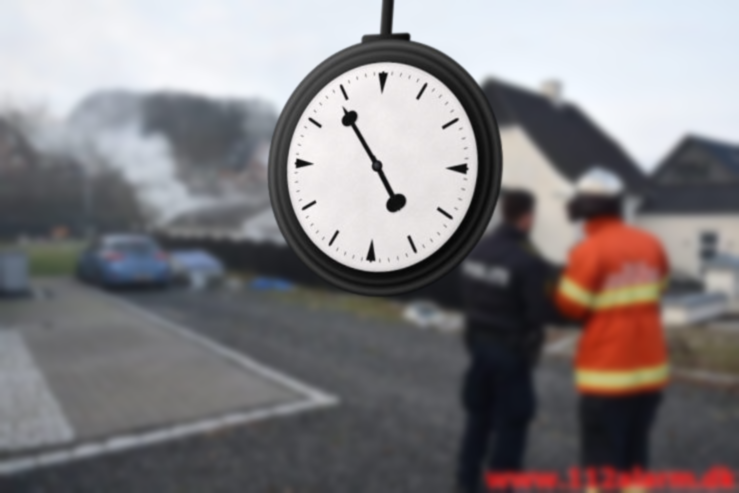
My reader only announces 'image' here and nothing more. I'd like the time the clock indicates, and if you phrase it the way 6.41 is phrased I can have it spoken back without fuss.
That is 4.54
